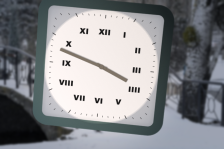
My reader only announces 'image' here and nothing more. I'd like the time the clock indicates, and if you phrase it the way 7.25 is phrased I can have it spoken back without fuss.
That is 3.48
